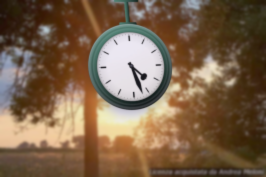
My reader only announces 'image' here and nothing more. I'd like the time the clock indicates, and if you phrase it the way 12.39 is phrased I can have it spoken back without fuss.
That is 4.27
